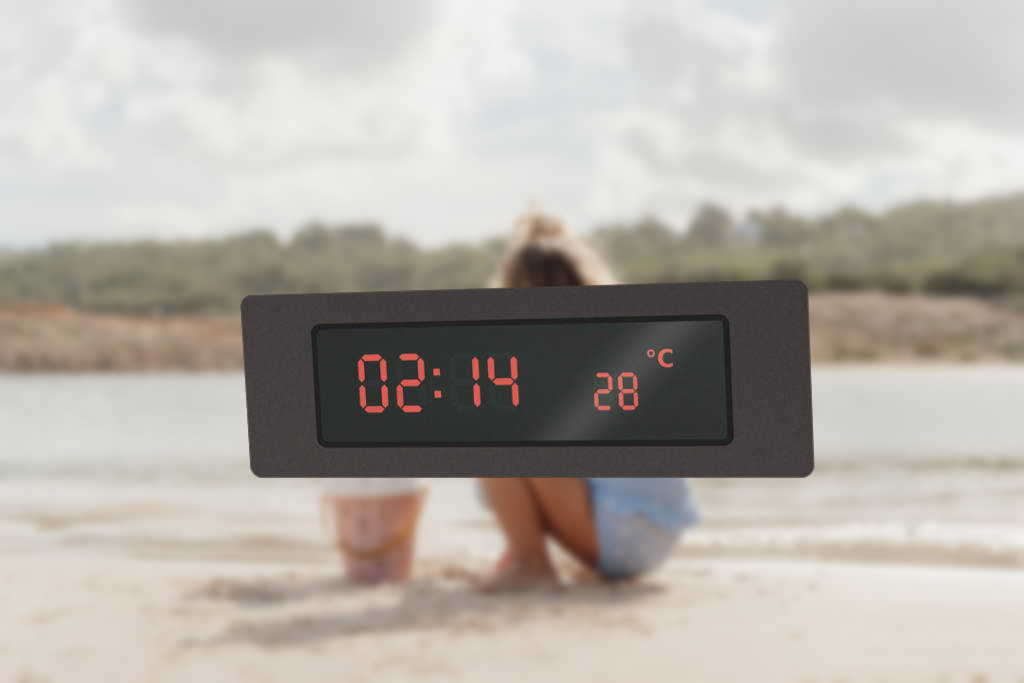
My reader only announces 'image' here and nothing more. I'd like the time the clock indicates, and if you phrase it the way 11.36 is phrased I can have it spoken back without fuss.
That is 2.14
